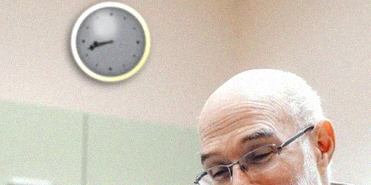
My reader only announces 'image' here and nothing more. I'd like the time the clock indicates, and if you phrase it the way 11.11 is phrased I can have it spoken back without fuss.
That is 8.42
